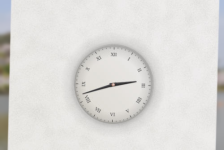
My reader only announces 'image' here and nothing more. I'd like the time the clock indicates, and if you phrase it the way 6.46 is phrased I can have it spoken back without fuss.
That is 2.42
